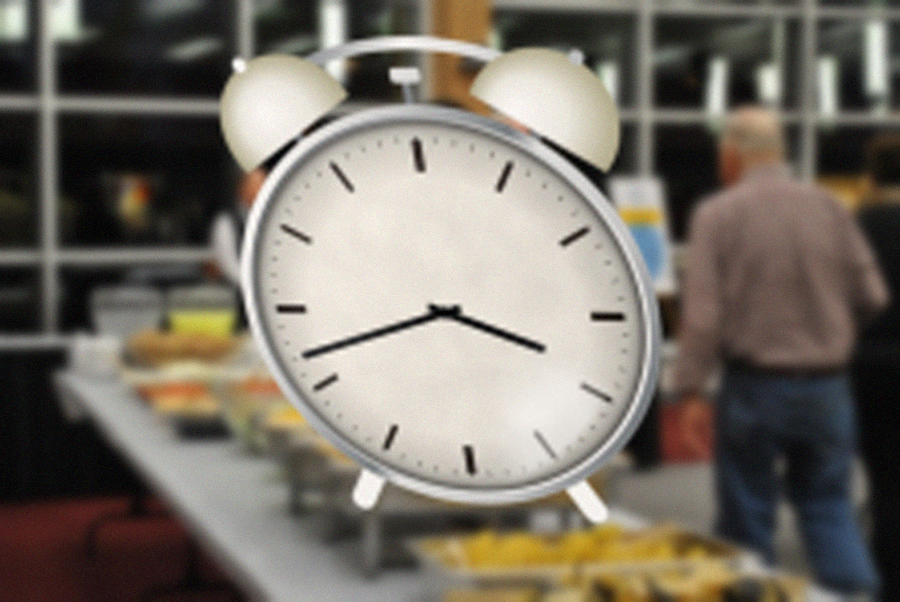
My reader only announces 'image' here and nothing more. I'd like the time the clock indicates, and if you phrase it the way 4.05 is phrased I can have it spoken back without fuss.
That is 3.42
